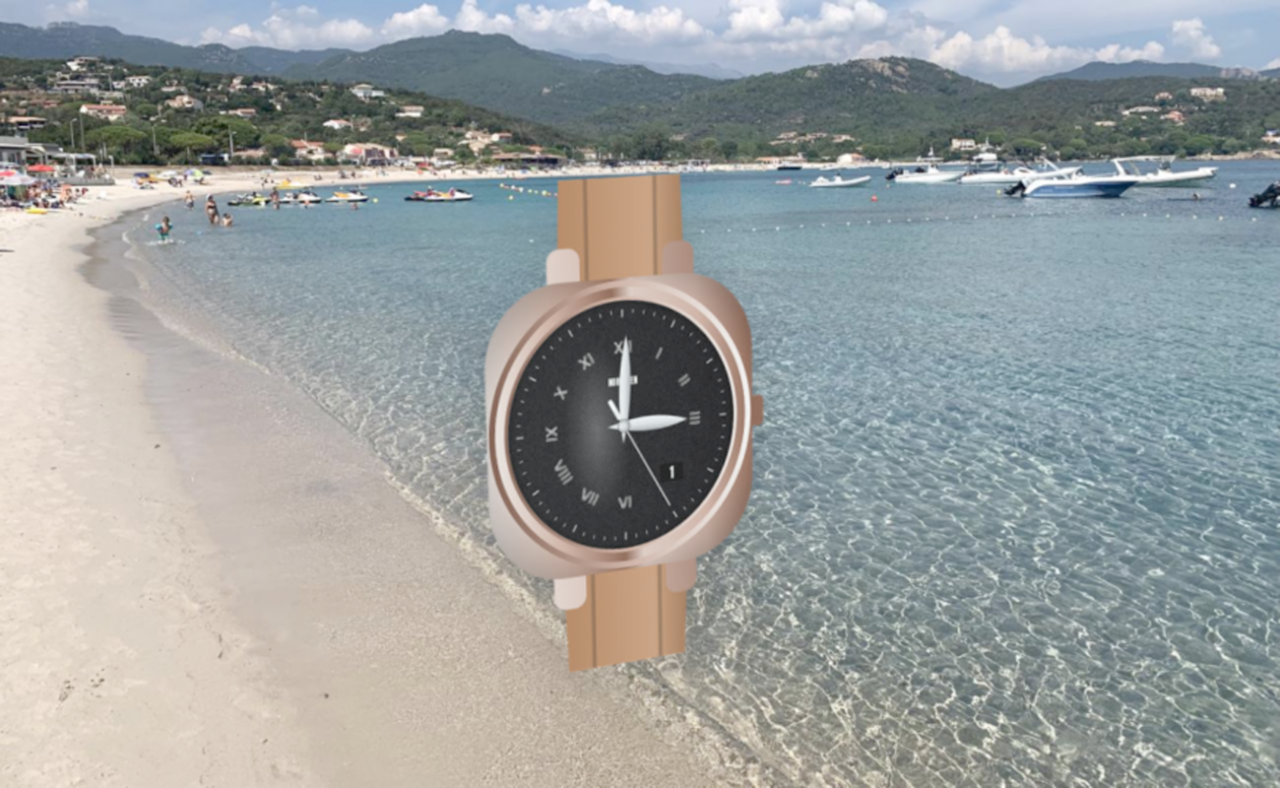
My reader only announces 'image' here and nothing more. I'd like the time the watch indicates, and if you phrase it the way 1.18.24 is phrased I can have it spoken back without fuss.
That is 3.00.25
